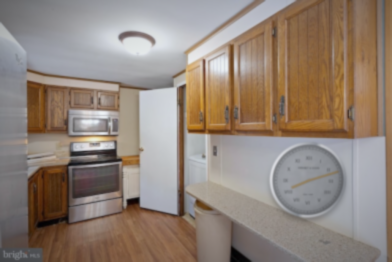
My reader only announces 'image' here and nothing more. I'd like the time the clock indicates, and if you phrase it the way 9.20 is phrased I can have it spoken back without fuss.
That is 8.12
